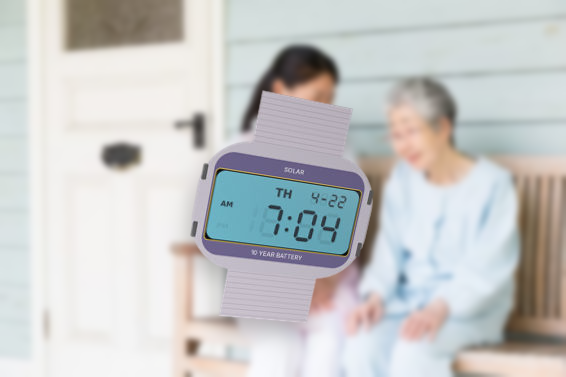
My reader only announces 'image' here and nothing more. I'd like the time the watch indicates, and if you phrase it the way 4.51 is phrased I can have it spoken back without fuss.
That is 7.04
